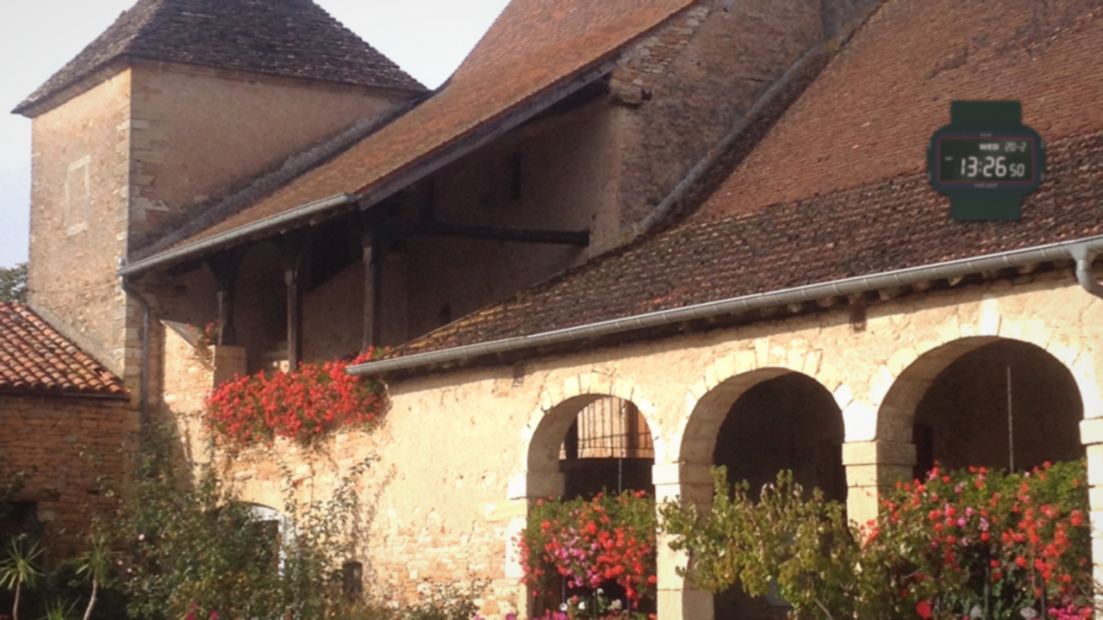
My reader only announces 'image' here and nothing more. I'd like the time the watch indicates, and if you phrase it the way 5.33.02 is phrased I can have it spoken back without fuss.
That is 13.26.50
